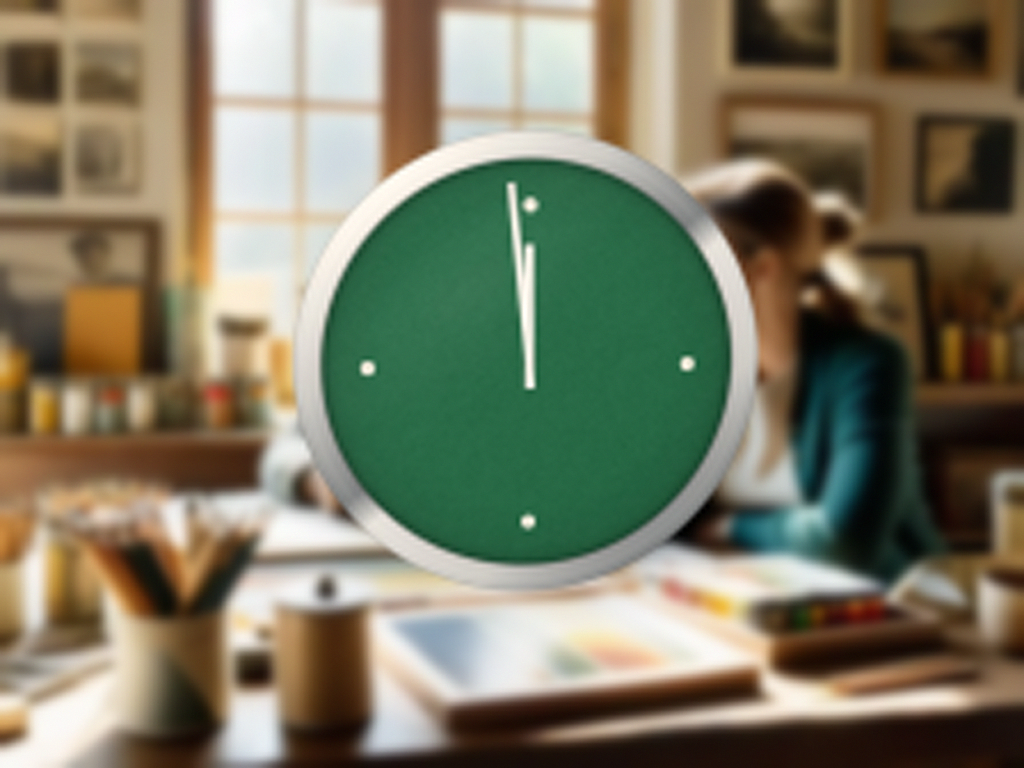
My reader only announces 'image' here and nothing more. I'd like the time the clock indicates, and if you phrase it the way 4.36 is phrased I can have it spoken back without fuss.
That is 11.59
